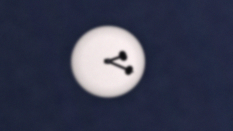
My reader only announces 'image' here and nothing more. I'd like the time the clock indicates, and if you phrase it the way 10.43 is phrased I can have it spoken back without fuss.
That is 2.19
